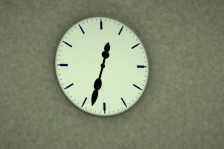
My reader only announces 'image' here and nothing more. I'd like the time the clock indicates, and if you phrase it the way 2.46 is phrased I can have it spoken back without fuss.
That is 12.33
